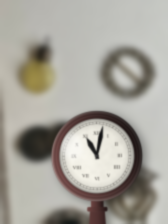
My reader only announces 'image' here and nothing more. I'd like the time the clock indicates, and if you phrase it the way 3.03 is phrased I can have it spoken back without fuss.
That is 11.02
